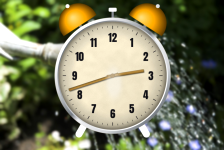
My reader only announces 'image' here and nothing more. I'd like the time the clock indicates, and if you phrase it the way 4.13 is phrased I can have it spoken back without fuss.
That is 2.42
